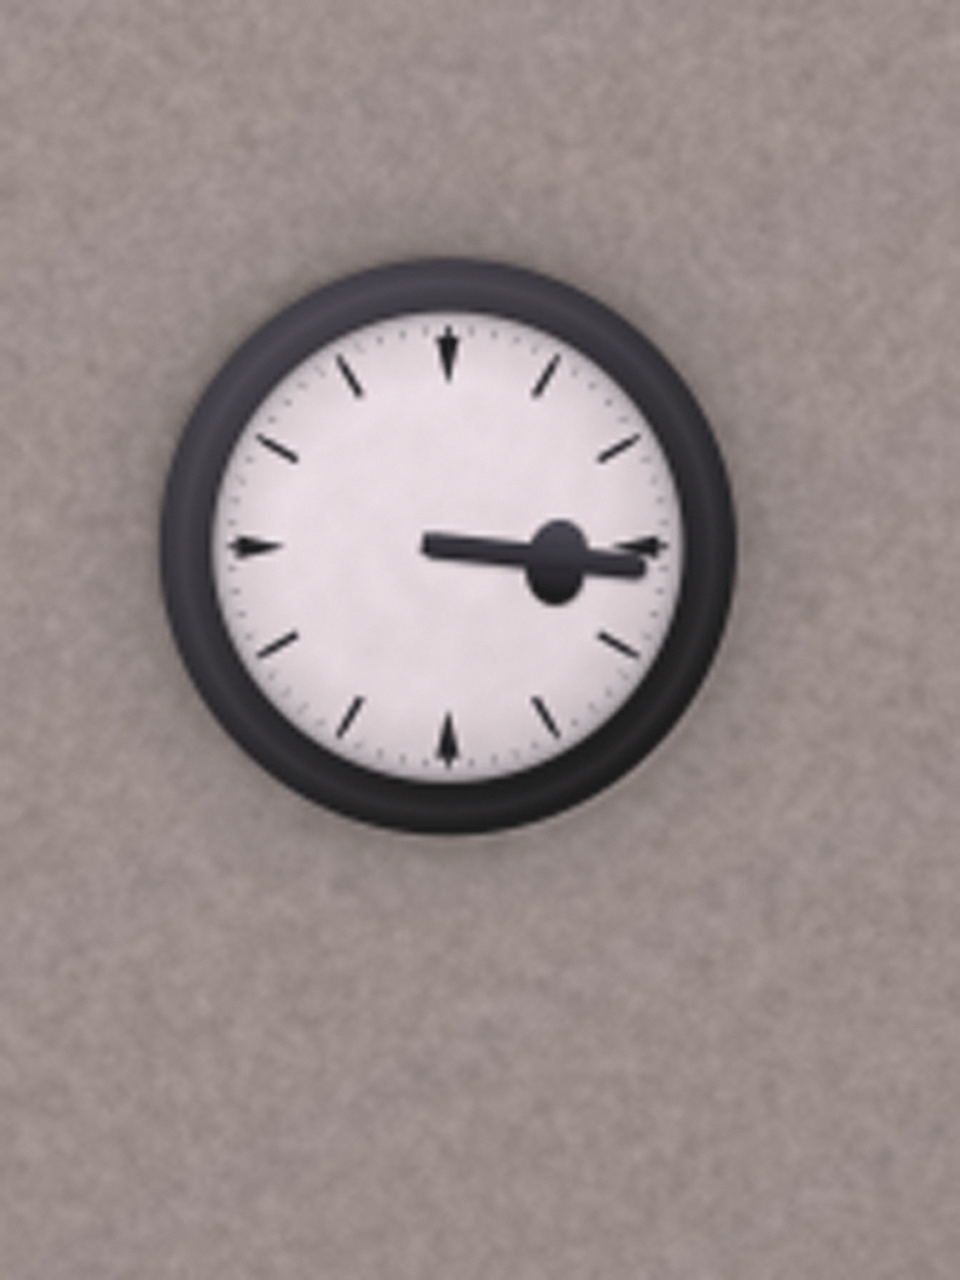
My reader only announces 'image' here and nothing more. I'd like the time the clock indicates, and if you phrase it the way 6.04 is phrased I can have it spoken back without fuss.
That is 3.16
